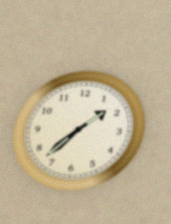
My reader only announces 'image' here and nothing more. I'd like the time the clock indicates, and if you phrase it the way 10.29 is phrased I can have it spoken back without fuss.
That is 1.37
